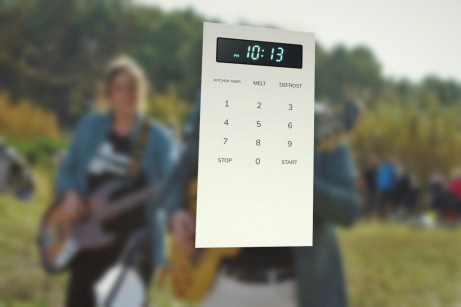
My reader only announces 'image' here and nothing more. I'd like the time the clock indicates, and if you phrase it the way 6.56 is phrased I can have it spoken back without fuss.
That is 10.13
